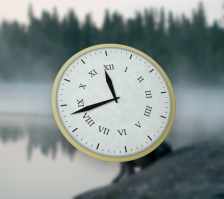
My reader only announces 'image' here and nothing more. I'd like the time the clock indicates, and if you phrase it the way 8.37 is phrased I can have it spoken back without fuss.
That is 11.43
